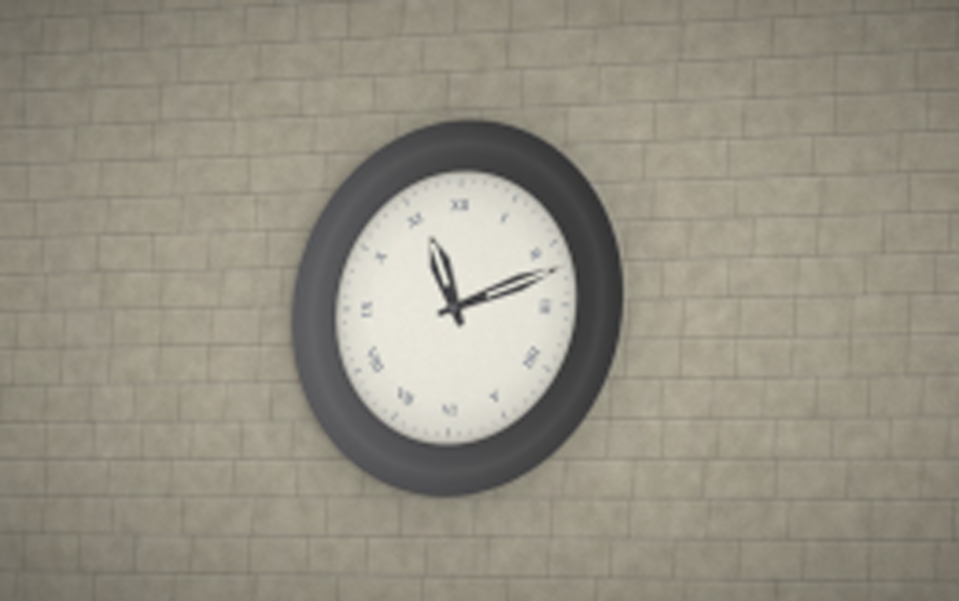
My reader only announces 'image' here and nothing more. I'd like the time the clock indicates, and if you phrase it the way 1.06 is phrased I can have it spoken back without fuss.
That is 11.12
